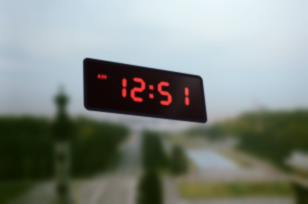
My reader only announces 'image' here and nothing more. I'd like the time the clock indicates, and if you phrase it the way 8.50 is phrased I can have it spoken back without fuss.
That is 12.51
